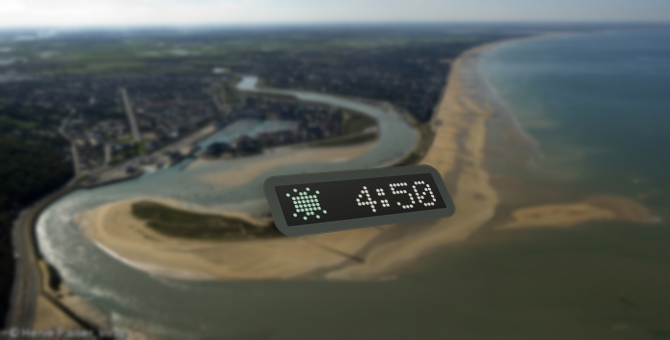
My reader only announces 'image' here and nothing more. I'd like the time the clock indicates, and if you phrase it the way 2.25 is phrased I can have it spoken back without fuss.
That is 4.50
